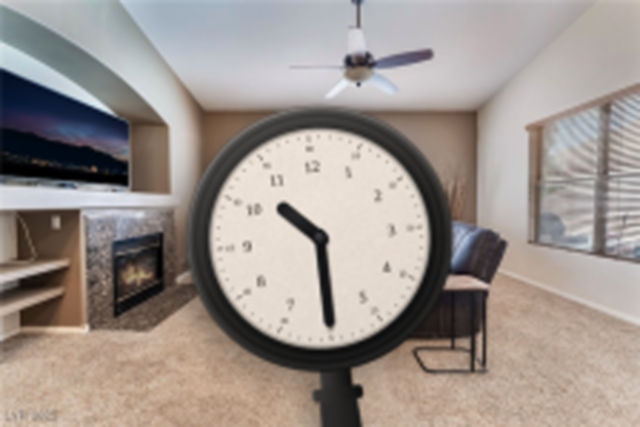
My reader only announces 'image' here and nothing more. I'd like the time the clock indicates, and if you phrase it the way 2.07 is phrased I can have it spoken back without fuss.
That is 10.30
